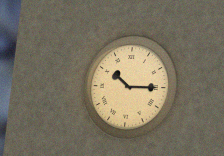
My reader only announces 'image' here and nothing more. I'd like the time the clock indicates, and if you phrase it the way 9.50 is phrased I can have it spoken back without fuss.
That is 10.15
